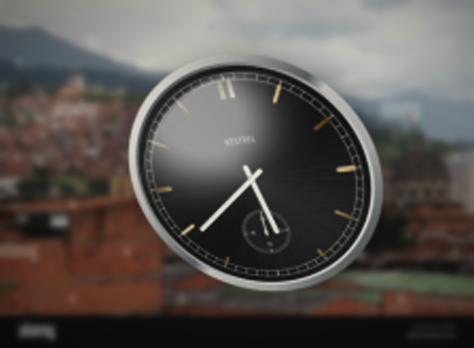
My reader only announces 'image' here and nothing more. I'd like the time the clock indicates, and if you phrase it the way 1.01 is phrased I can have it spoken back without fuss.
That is 5.39
